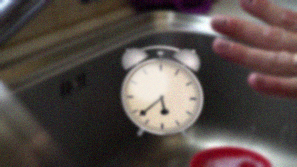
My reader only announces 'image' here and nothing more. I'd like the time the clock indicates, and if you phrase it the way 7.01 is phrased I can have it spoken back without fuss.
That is 5.38
